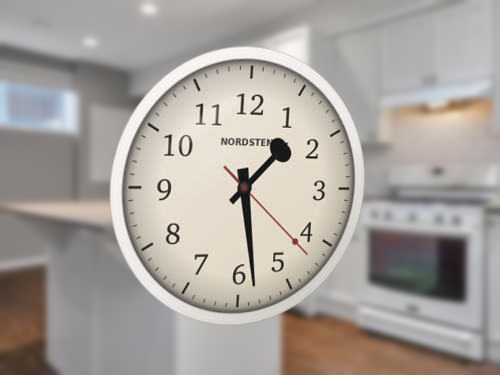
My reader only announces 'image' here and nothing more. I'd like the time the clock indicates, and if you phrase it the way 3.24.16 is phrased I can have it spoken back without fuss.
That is 1.28.22
